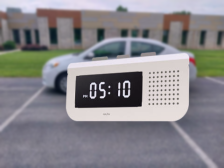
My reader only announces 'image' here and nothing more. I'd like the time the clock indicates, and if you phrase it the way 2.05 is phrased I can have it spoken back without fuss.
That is 5.10
